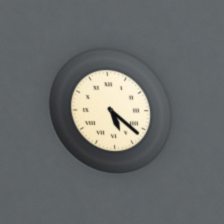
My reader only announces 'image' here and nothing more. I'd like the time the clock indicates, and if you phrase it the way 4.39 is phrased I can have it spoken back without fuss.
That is 5.22
